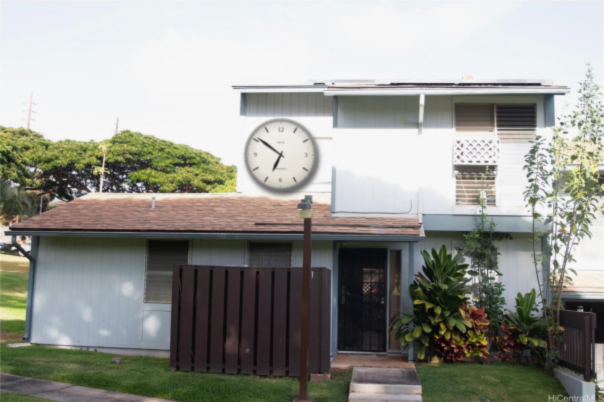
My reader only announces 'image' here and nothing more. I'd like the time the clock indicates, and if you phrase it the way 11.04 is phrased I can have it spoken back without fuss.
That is 6.51
